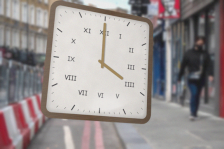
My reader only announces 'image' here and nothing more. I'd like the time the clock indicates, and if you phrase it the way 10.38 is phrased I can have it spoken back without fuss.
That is 4.00
